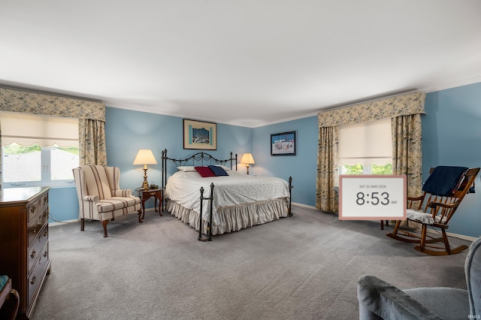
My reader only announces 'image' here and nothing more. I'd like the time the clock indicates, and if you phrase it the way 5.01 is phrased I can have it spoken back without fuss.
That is 8.53
